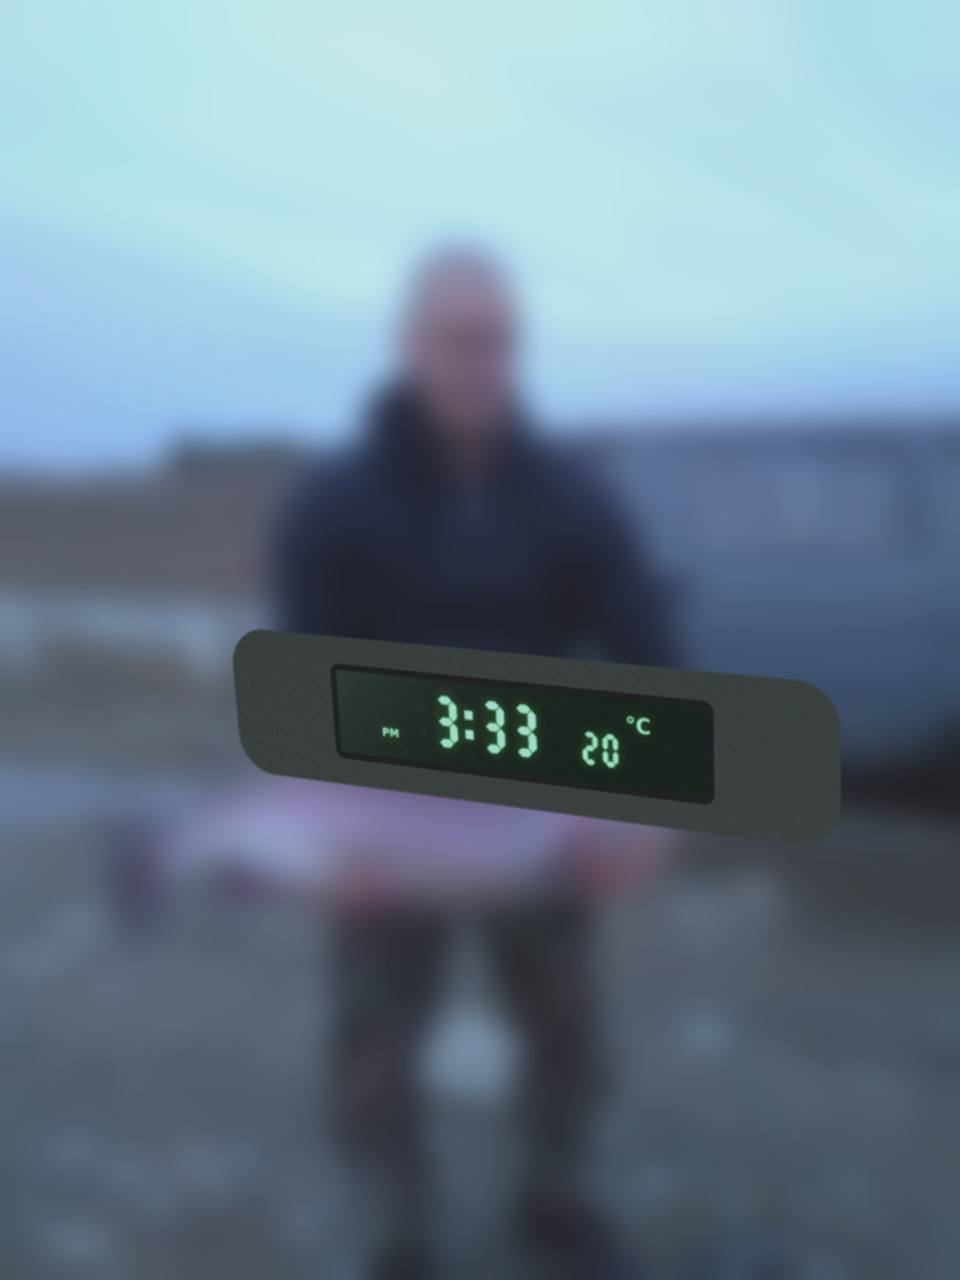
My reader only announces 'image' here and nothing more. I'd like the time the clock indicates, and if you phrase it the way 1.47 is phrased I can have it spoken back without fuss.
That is 3.33
